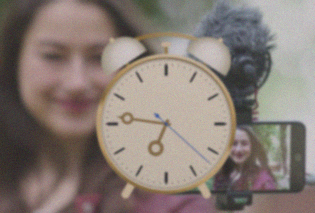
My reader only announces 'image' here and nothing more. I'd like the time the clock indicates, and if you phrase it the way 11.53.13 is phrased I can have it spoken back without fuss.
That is 6.46.22
